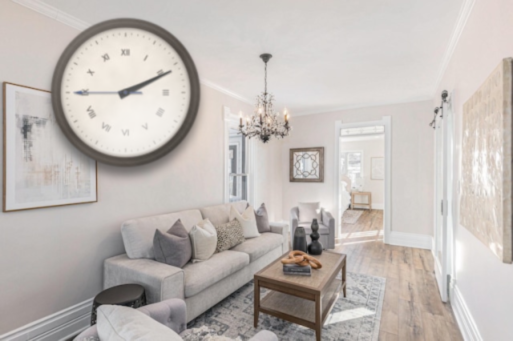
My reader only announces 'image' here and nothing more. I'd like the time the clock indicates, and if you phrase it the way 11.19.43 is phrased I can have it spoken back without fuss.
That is 2.10.45
